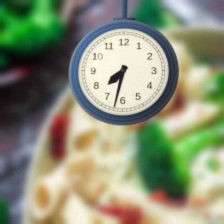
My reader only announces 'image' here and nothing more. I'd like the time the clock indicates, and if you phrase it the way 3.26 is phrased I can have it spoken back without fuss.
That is 7.32
